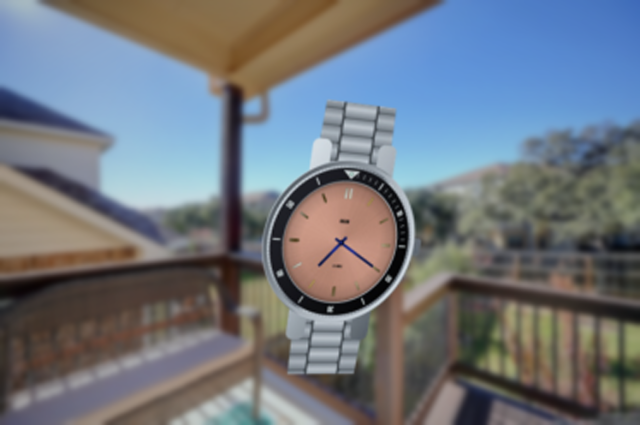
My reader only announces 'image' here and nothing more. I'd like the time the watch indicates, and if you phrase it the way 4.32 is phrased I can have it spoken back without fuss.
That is 7.20
